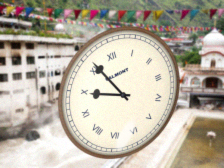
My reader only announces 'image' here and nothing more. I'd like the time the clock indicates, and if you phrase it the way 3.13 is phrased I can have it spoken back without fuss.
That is 9.56
